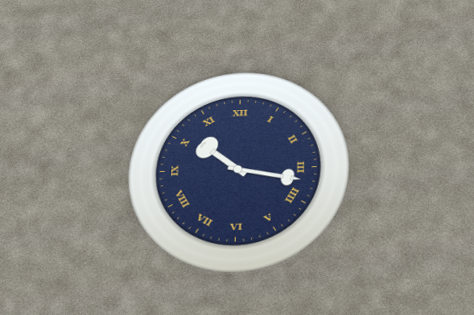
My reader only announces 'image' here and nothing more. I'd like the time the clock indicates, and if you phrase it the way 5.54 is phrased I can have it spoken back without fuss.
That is 10.17
